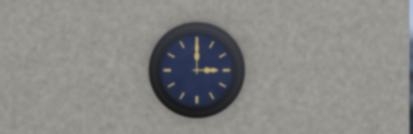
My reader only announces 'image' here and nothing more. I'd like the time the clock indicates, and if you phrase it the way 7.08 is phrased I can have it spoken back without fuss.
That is 3.00
